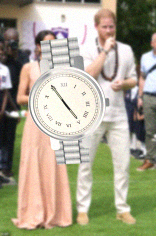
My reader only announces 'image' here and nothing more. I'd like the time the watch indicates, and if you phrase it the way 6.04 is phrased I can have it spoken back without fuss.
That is 4.55
